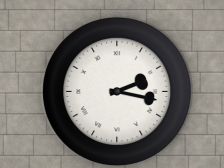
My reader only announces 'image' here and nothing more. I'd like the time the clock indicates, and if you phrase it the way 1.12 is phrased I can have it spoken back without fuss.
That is 2.17
